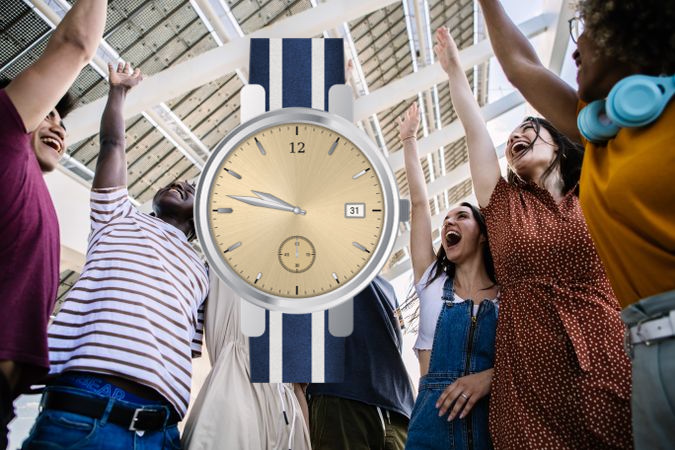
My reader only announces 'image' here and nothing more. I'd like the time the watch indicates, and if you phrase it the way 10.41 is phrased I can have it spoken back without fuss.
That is 9.47
